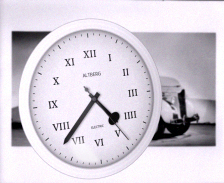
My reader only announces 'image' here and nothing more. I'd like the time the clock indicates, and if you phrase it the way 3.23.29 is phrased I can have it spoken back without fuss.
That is 4.37.24
